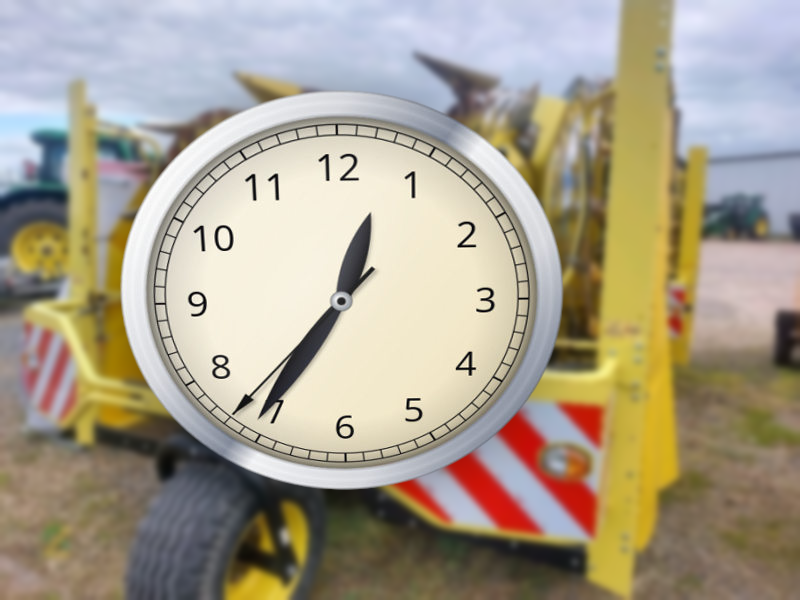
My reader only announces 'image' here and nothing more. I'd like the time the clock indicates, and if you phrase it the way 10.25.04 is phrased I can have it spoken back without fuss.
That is 12.35.37
